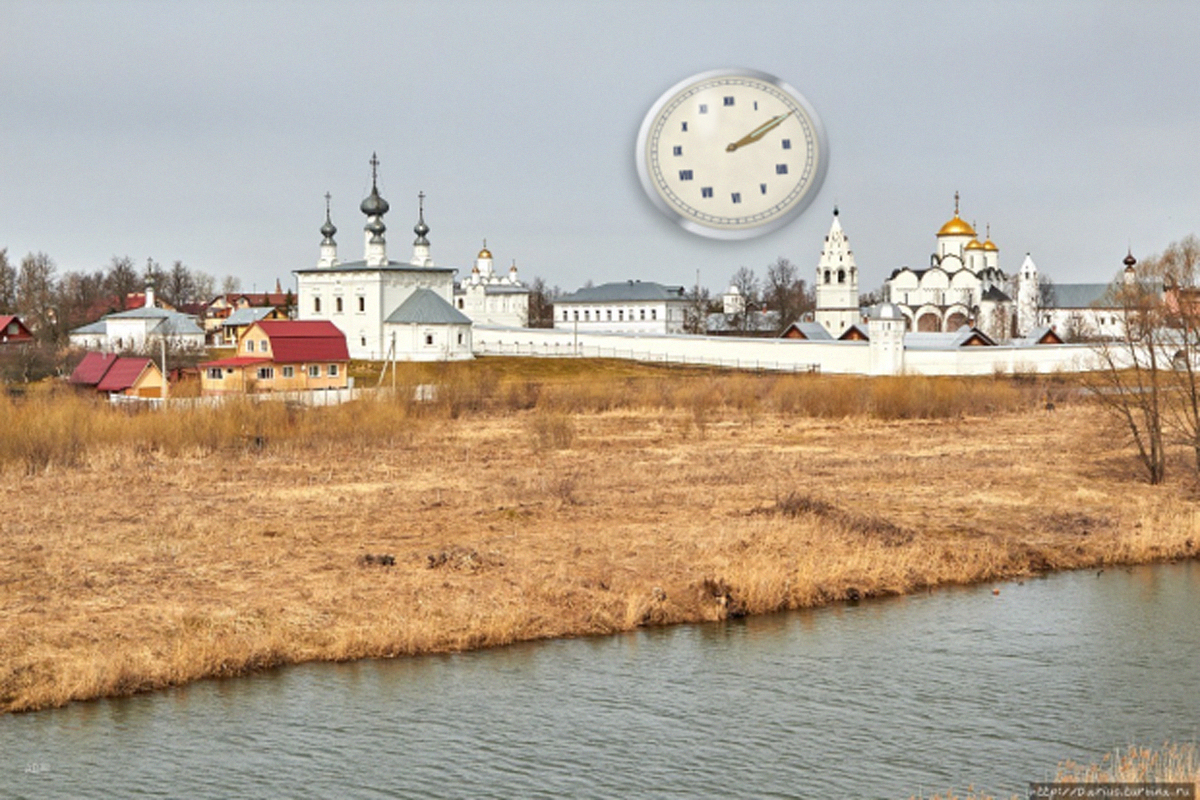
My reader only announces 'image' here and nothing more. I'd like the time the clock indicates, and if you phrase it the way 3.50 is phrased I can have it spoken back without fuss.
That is 2.10
